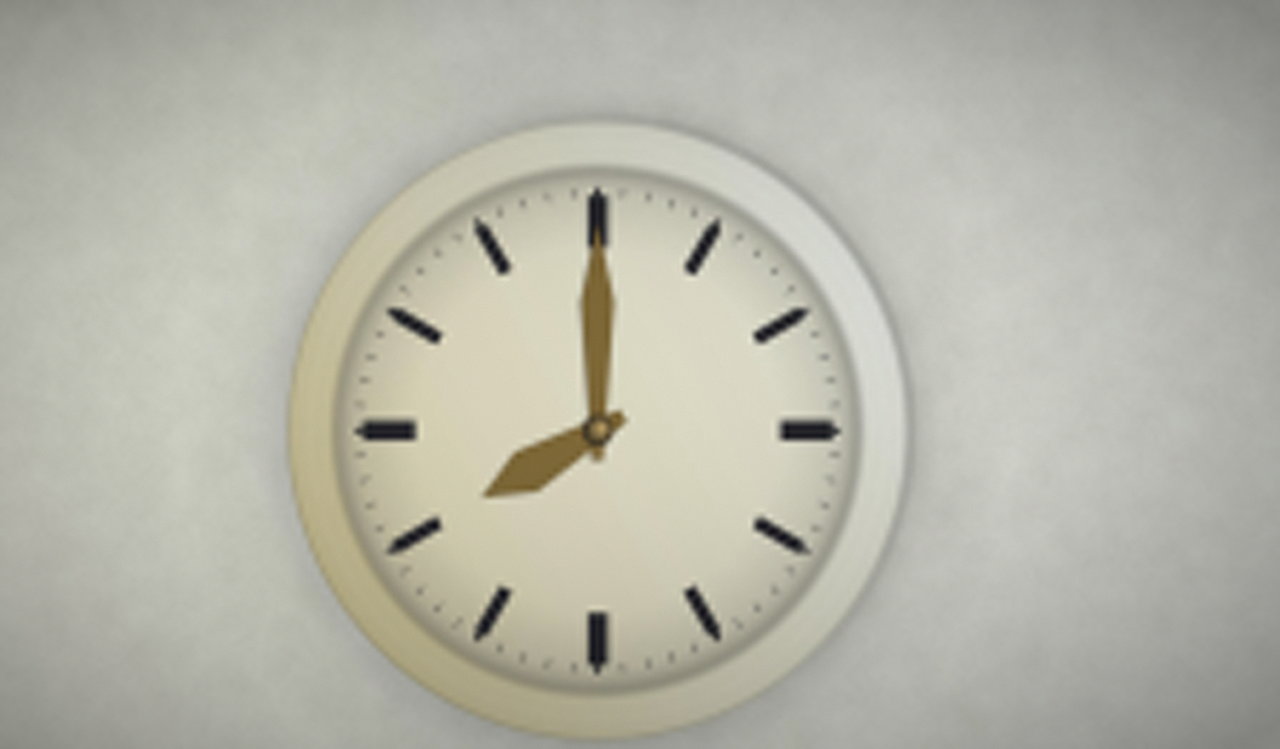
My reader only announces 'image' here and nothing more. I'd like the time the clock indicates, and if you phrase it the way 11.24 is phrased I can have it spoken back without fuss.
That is 8.00
